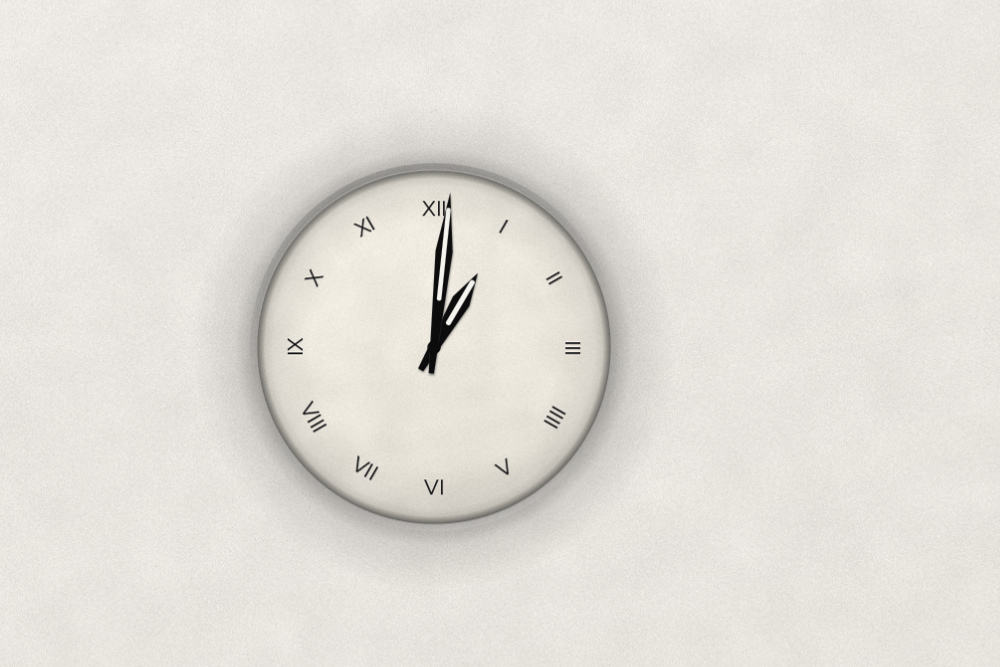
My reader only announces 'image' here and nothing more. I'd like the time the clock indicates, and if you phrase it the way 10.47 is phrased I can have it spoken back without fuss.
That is 1.01
